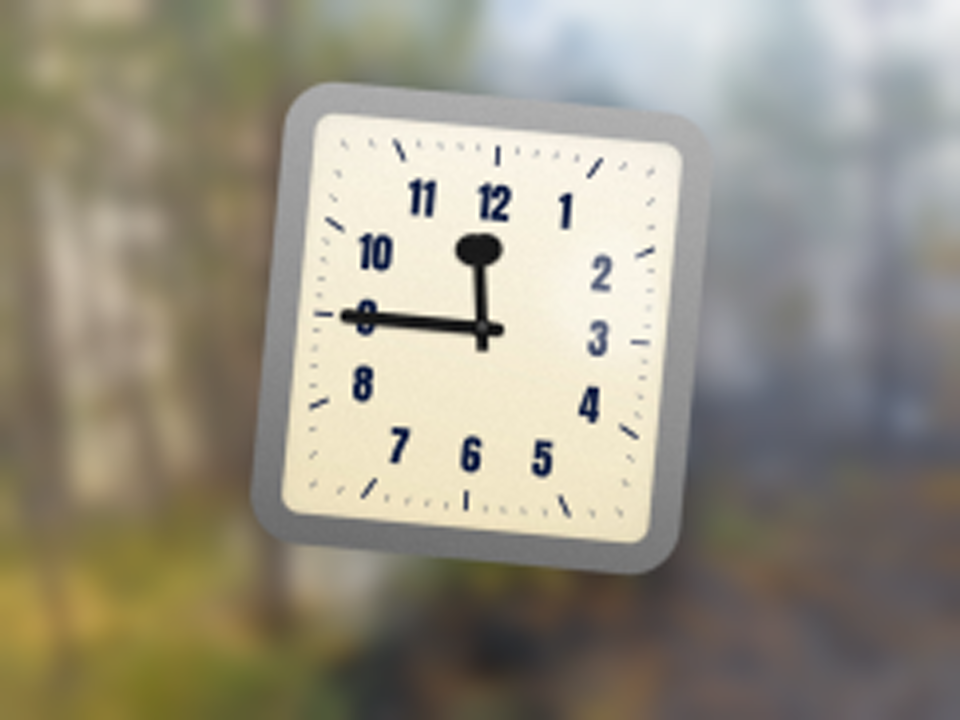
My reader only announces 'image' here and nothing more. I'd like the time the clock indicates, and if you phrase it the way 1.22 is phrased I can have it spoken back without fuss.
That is 11.45
